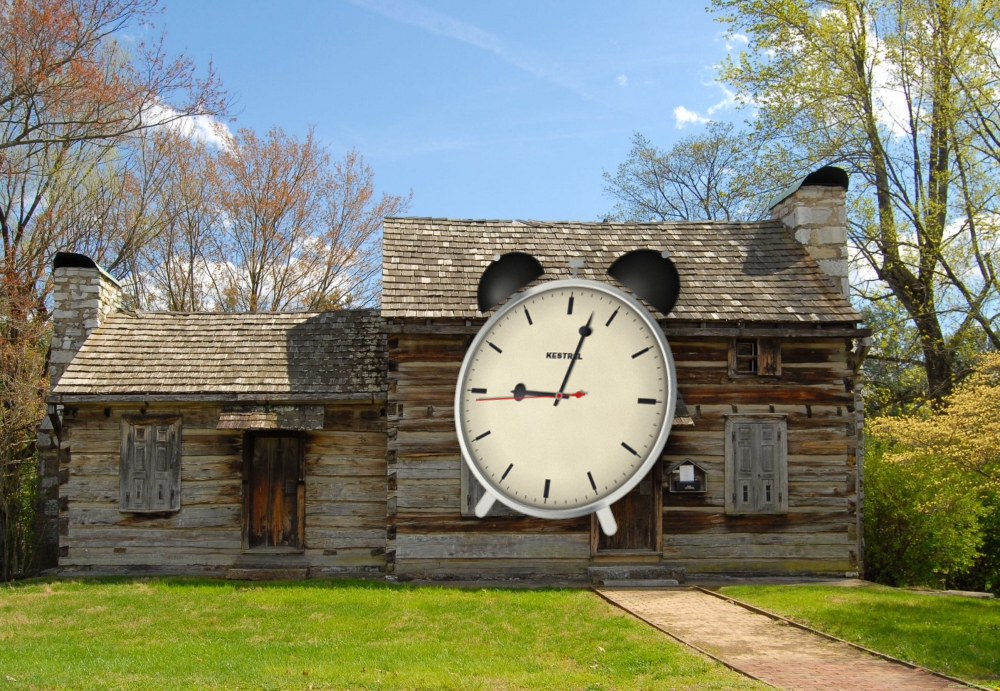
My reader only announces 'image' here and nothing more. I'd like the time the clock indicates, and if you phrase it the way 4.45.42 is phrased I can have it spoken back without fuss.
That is 9.02.44
